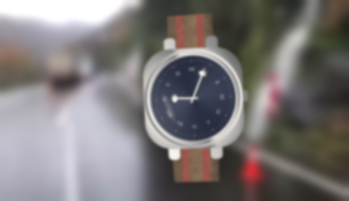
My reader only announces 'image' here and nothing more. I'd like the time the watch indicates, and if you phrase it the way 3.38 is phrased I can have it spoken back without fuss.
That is 9.04
